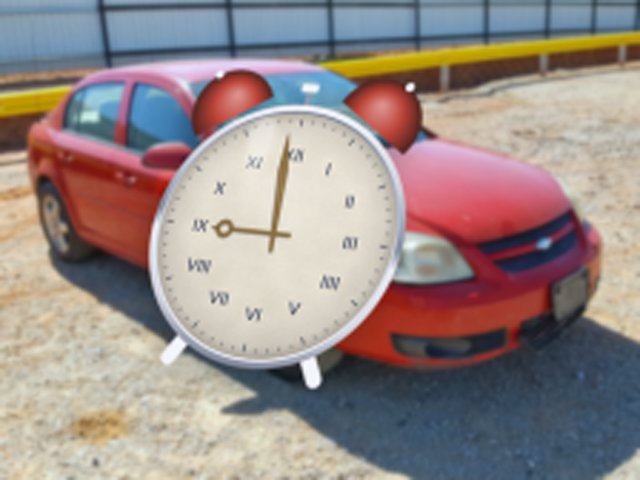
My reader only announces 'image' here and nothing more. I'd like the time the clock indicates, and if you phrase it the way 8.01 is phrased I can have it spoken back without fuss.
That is 8.59
